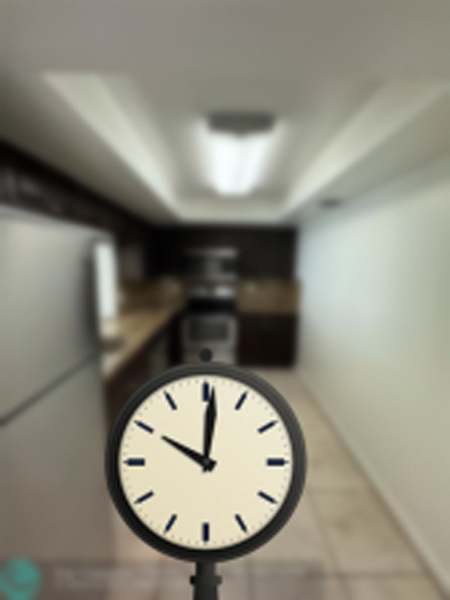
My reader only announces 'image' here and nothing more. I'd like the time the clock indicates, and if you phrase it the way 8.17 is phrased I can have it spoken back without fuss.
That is 10.01
